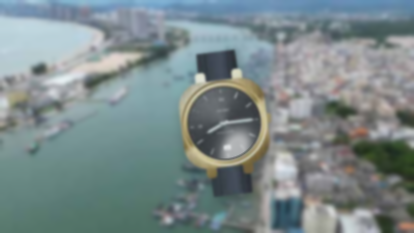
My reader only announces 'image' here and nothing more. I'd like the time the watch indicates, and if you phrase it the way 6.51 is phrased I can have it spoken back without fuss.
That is 8.15
